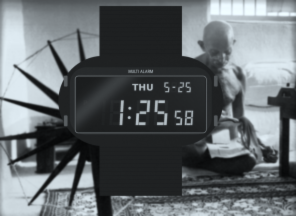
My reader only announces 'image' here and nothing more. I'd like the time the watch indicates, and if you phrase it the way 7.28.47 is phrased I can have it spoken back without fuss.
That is 1.25.58
